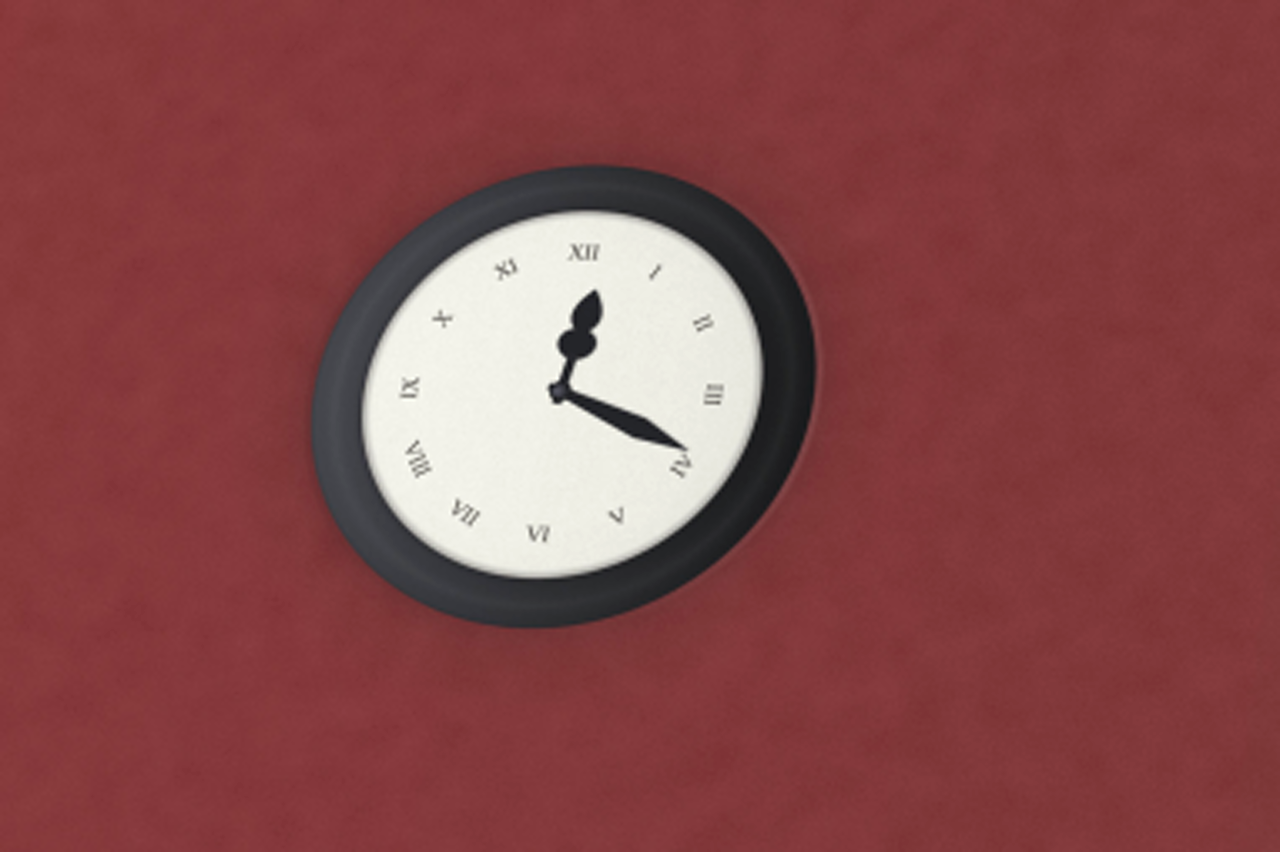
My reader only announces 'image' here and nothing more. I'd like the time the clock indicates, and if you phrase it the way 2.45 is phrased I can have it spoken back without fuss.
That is 12.19
